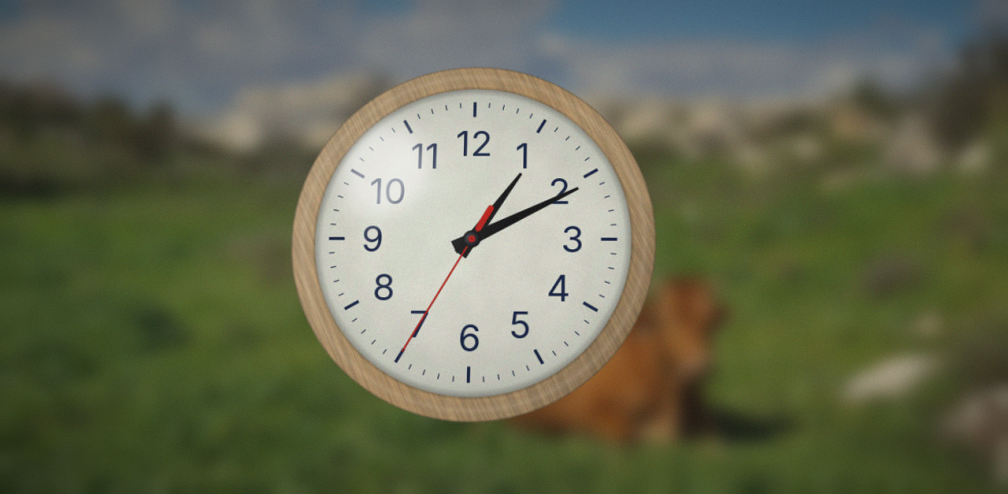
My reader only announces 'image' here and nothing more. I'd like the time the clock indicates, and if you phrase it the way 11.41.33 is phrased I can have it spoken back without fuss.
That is 1.10.35
